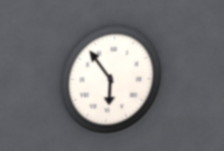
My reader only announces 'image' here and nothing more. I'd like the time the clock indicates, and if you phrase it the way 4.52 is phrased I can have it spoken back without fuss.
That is 5.53
